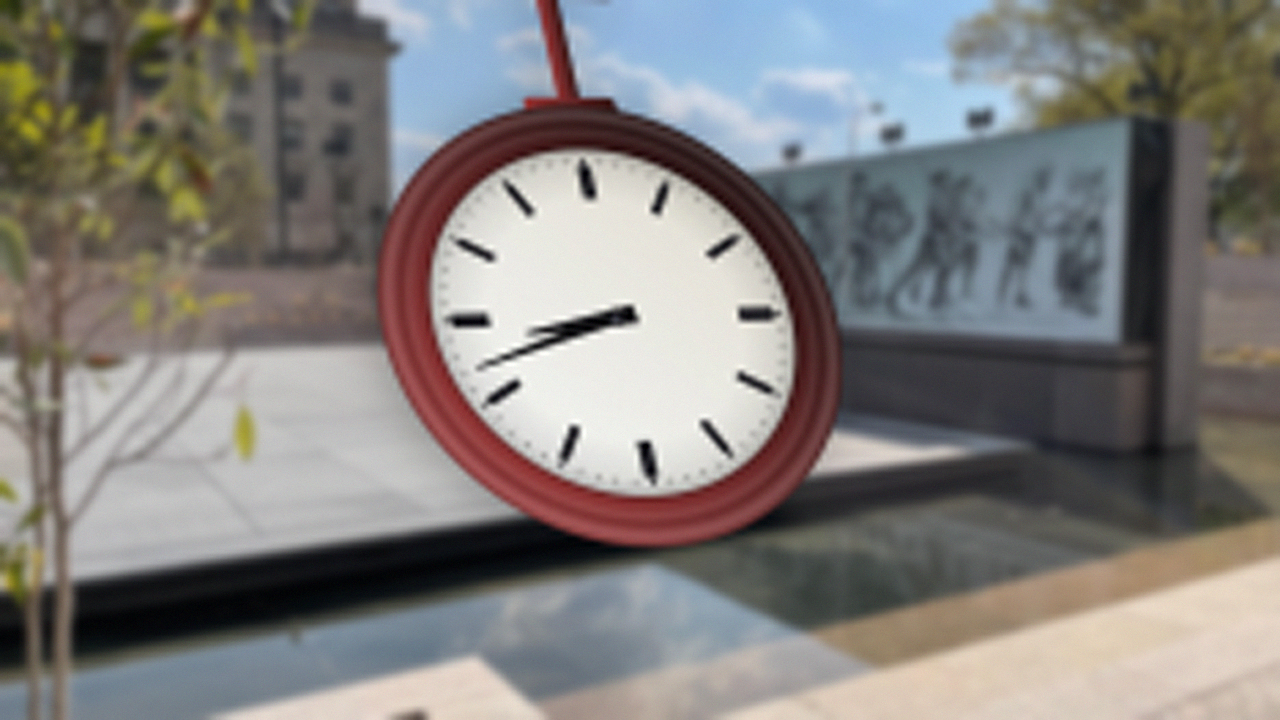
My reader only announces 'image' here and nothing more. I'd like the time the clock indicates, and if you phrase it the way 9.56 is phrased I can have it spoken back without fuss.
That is 8.42
